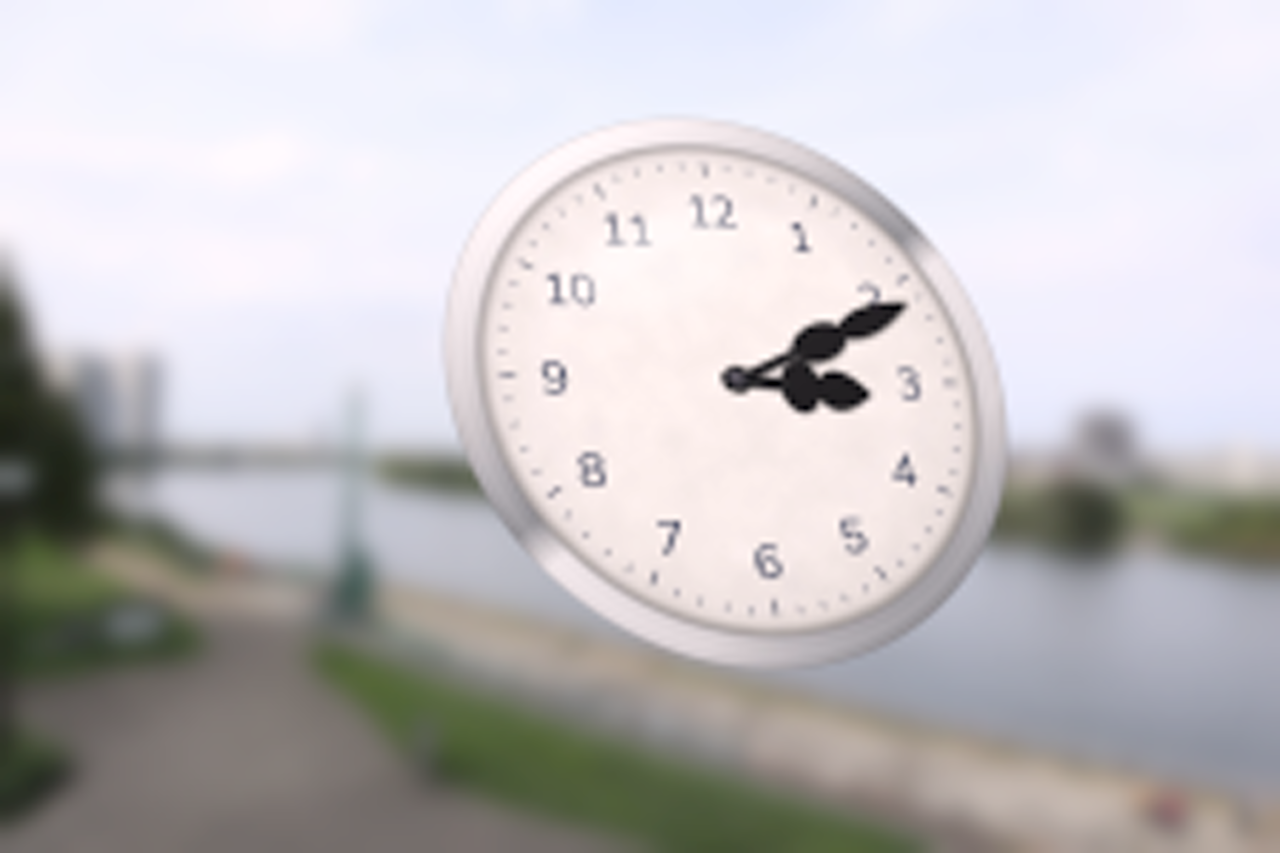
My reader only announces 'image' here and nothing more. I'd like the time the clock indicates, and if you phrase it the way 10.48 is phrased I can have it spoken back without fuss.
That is 3.11
